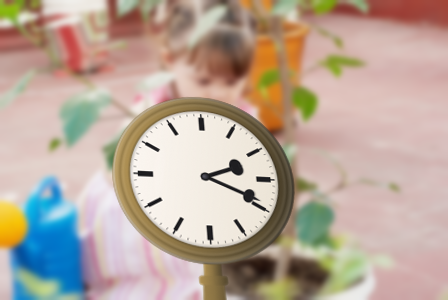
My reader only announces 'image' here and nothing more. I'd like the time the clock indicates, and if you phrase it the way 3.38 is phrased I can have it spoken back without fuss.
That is 2.19
